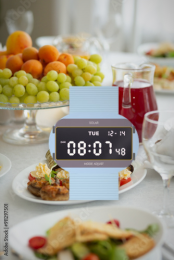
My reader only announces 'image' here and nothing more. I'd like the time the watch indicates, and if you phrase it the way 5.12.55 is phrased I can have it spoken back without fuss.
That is 8.07.48
